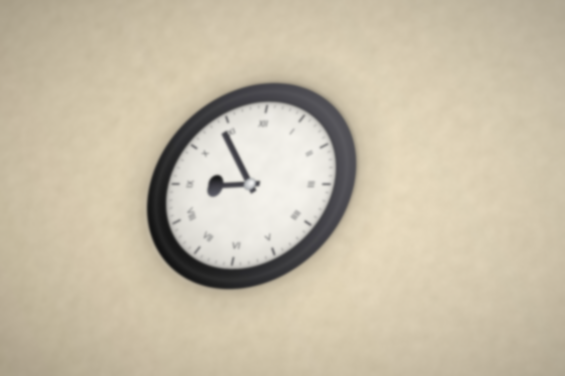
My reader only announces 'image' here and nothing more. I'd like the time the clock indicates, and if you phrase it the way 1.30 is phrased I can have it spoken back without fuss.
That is 8.54
